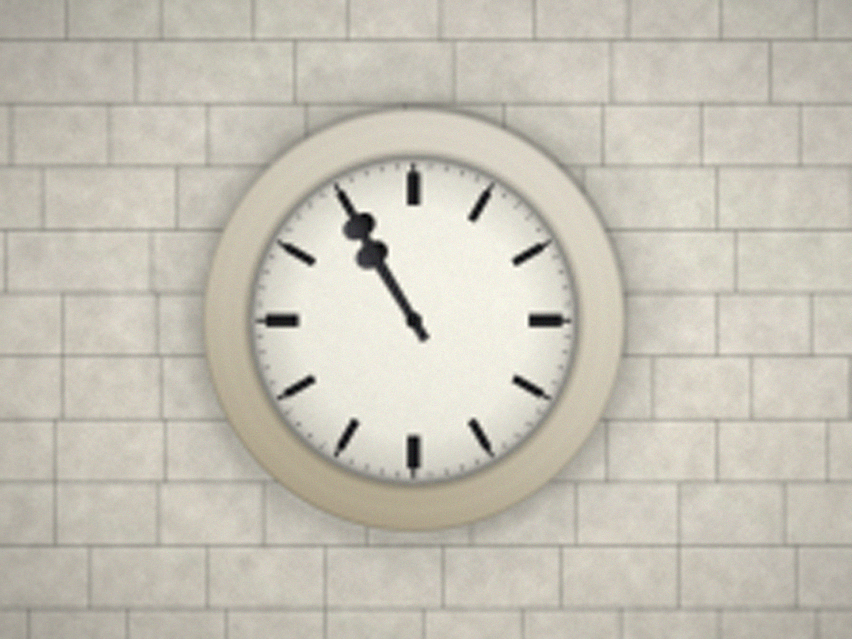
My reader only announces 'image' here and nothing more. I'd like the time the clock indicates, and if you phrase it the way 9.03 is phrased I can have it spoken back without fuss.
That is 10.55
